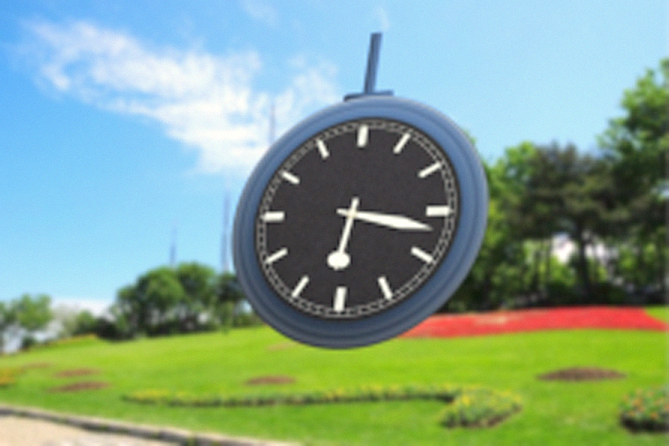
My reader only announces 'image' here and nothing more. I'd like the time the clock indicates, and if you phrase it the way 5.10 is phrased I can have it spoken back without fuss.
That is 6.17
